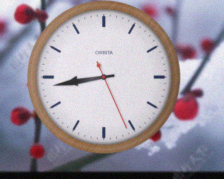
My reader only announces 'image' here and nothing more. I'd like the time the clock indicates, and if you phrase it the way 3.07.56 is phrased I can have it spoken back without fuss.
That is 8.43.26
